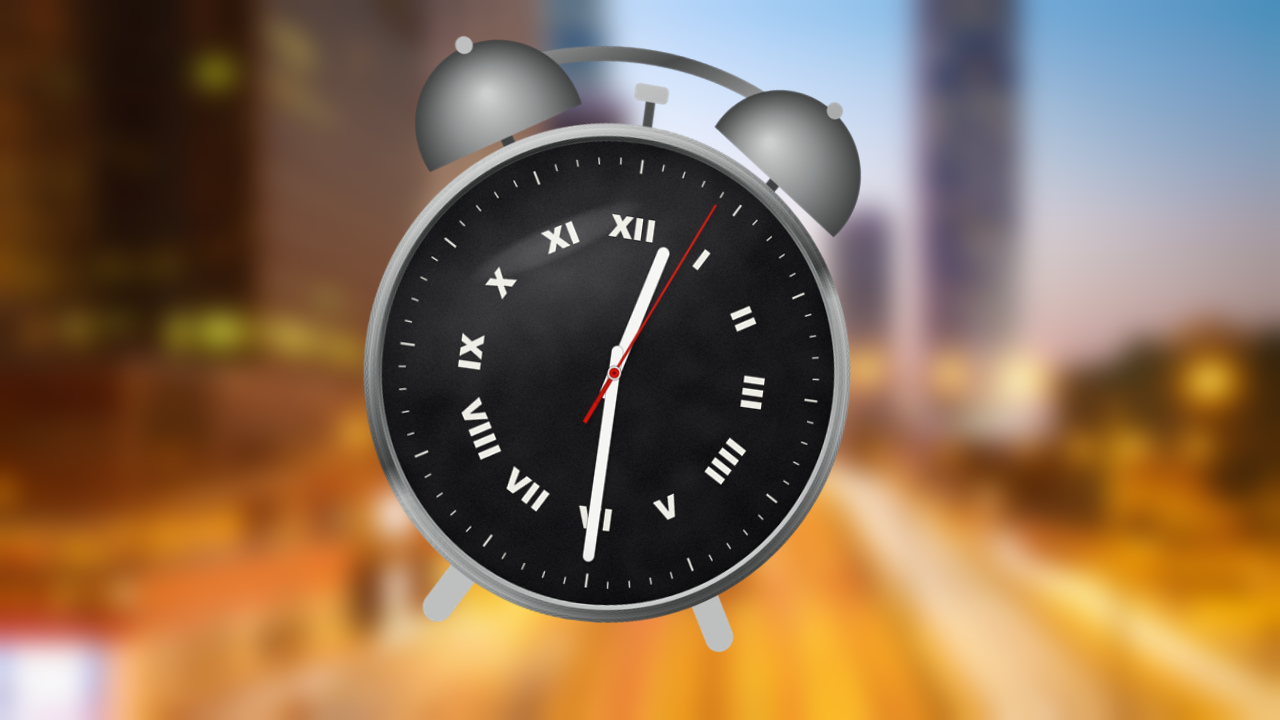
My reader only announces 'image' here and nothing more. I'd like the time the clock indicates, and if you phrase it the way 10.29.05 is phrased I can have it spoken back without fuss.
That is 12.30.04
